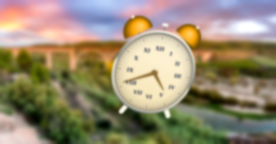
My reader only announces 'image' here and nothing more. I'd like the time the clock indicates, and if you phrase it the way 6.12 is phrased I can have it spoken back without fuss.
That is 4.41
